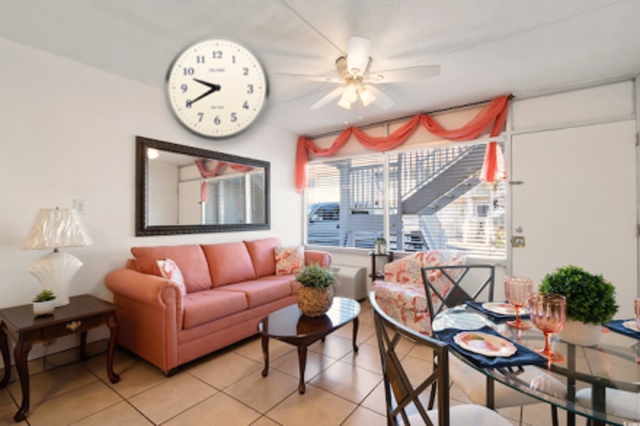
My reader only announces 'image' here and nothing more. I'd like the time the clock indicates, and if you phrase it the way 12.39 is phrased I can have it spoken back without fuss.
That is 9.40
